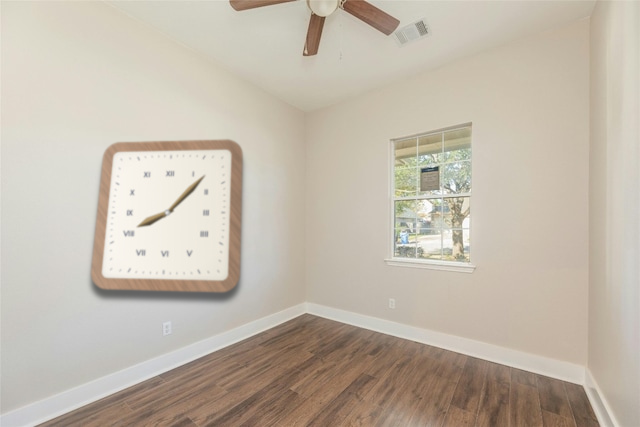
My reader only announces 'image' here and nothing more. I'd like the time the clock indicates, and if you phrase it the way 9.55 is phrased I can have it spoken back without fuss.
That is 8.07
